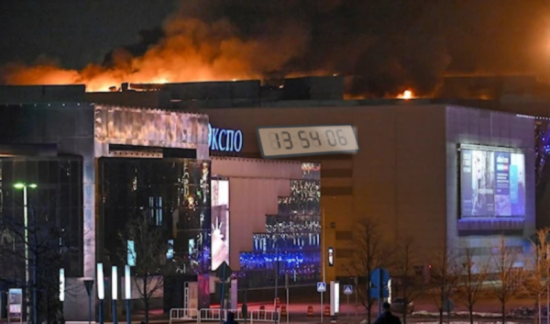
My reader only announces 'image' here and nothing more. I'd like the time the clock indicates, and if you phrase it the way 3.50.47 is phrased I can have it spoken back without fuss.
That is 13.54.06
